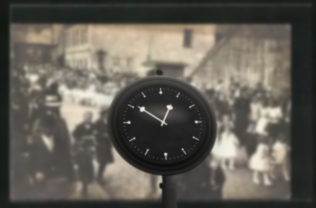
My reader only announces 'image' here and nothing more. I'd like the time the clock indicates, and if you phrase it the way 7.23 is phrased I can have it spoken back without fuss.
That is 12.51
